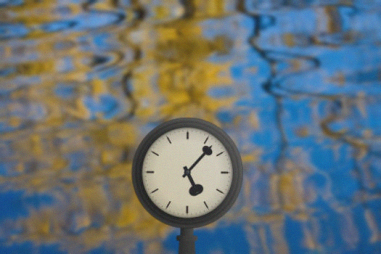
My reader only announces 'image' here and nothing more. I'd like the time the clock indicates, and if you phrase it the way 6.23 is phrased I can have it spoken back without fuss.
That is 5.07
